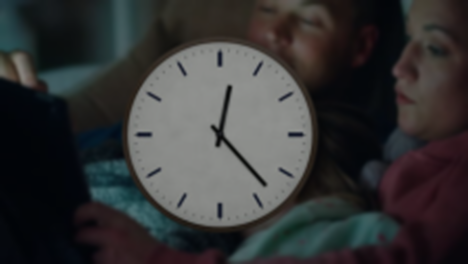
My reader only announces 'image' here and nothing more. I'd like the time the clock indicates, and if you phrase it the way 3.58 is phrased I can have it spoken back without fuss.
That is 12.23
